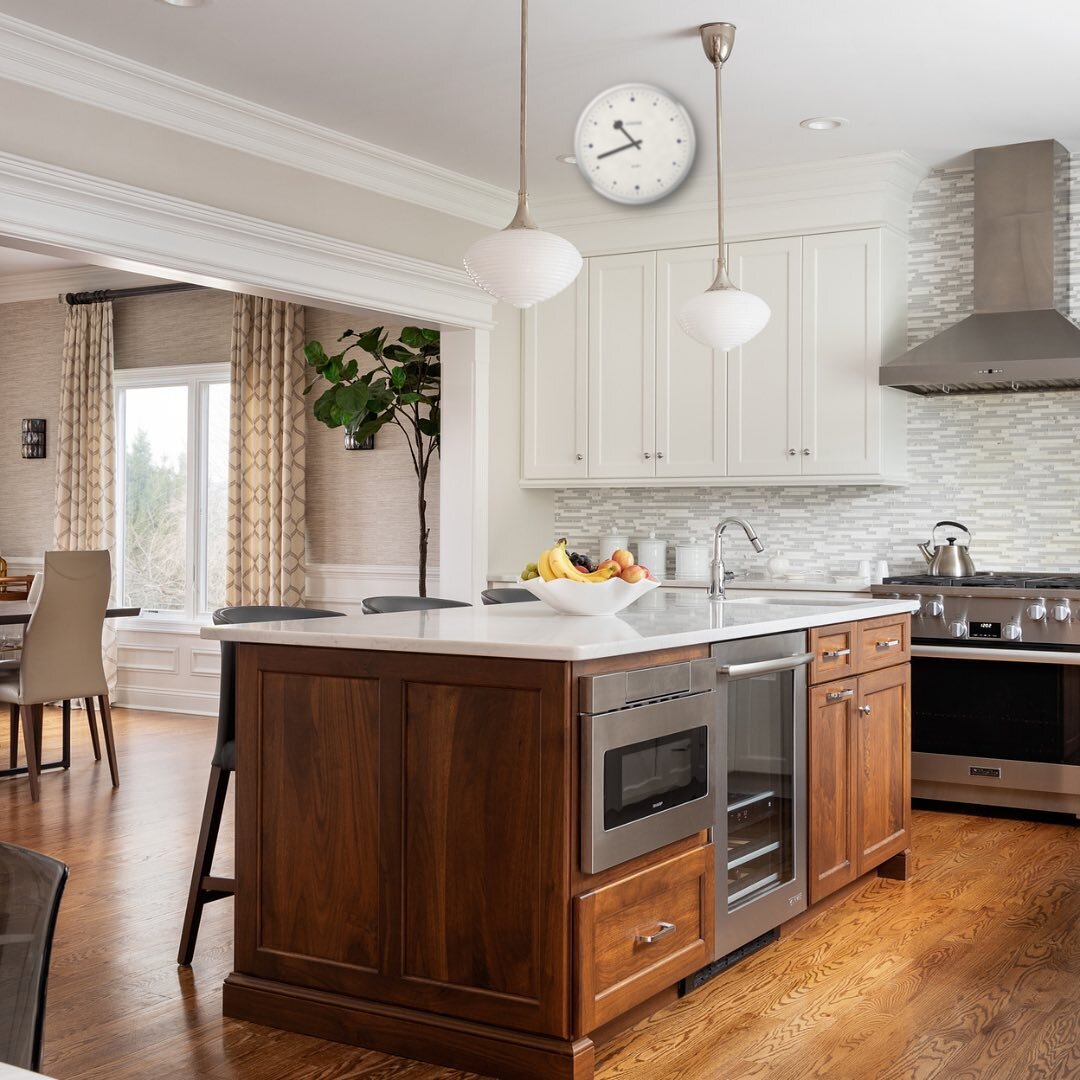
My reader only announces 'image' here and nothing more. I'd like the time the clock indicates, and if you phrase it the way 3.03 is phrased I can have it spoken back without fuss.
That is 10.42
